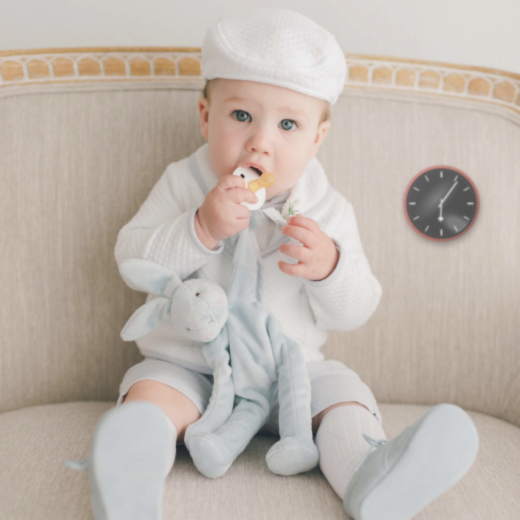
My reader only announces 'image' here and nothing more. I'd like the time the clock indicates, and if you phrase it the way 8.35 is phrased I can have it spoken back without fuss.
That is 6.06
